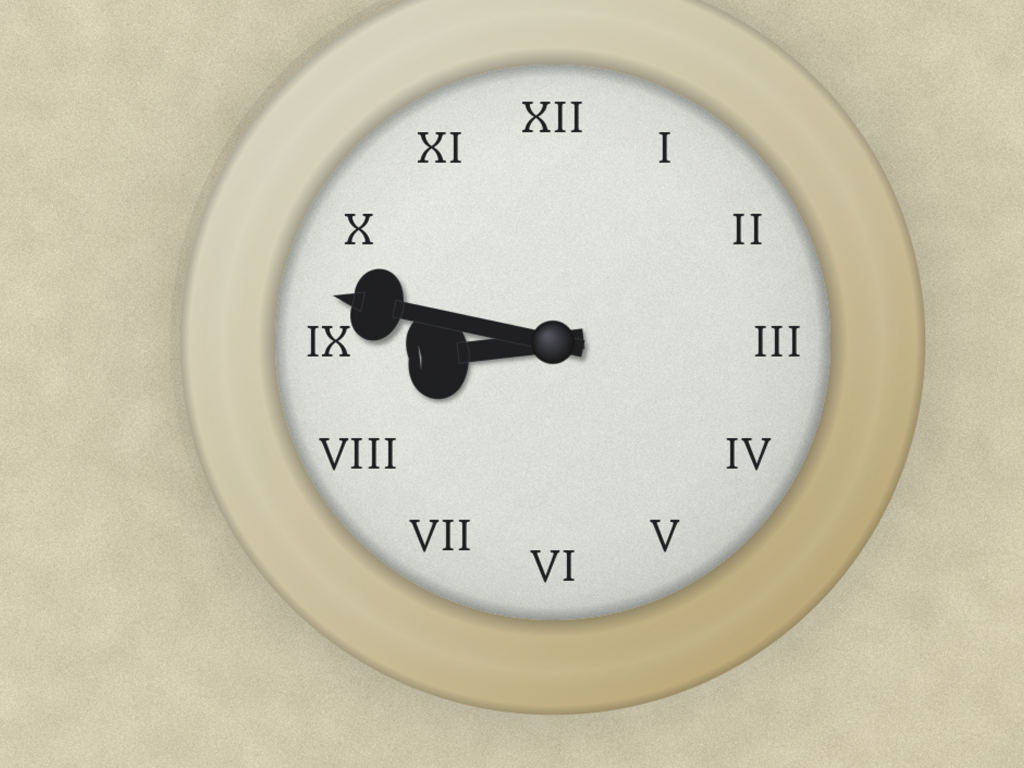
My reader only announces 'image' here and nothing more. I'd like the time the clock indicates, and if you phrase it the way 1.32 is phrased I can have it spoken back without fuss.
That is 8.47
